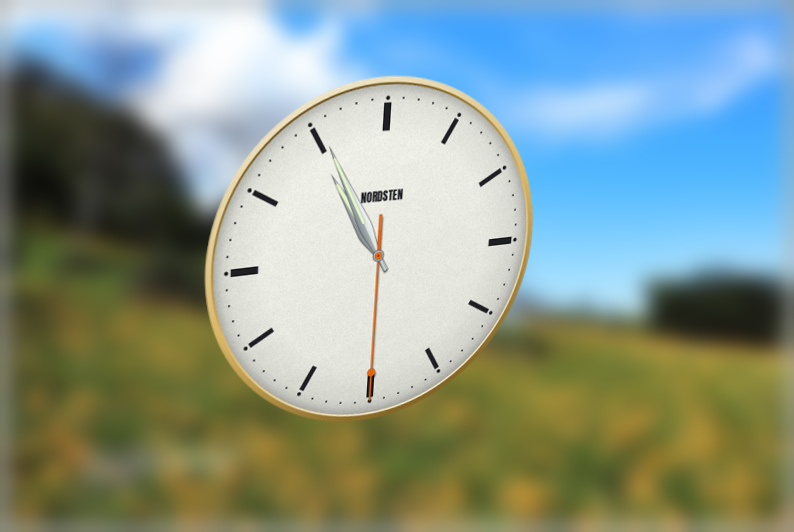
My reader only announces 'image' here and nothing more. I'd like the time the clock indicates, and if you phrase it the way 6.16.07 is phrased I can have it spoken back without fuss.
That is 10.55.30
